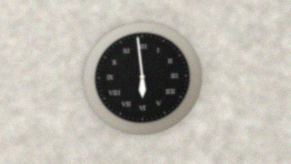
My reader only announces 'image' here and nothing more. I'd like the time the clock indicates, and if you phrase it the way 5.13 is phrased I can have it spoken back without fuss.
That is 5.59
